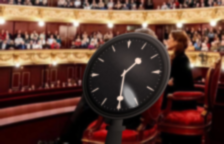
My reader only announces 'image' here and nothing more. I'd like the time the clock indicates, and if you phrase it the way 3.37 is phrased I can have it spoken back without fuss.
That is 1.30
